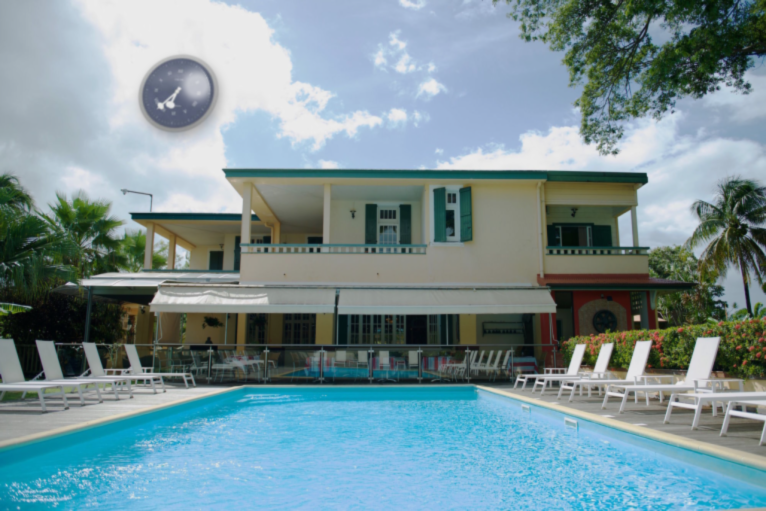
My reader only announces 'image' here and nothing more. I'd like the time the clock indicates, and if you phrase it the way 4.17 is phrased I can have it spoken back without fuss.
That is 6.37
